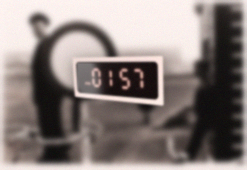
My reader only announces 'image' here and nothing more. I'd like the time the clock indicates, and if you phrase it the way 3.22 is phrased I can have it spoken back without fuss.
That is 1.57
